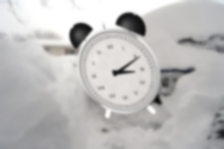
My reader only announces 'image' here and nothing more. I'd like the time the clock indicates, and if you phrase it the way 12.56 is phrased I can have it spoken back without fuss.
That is 3.11
